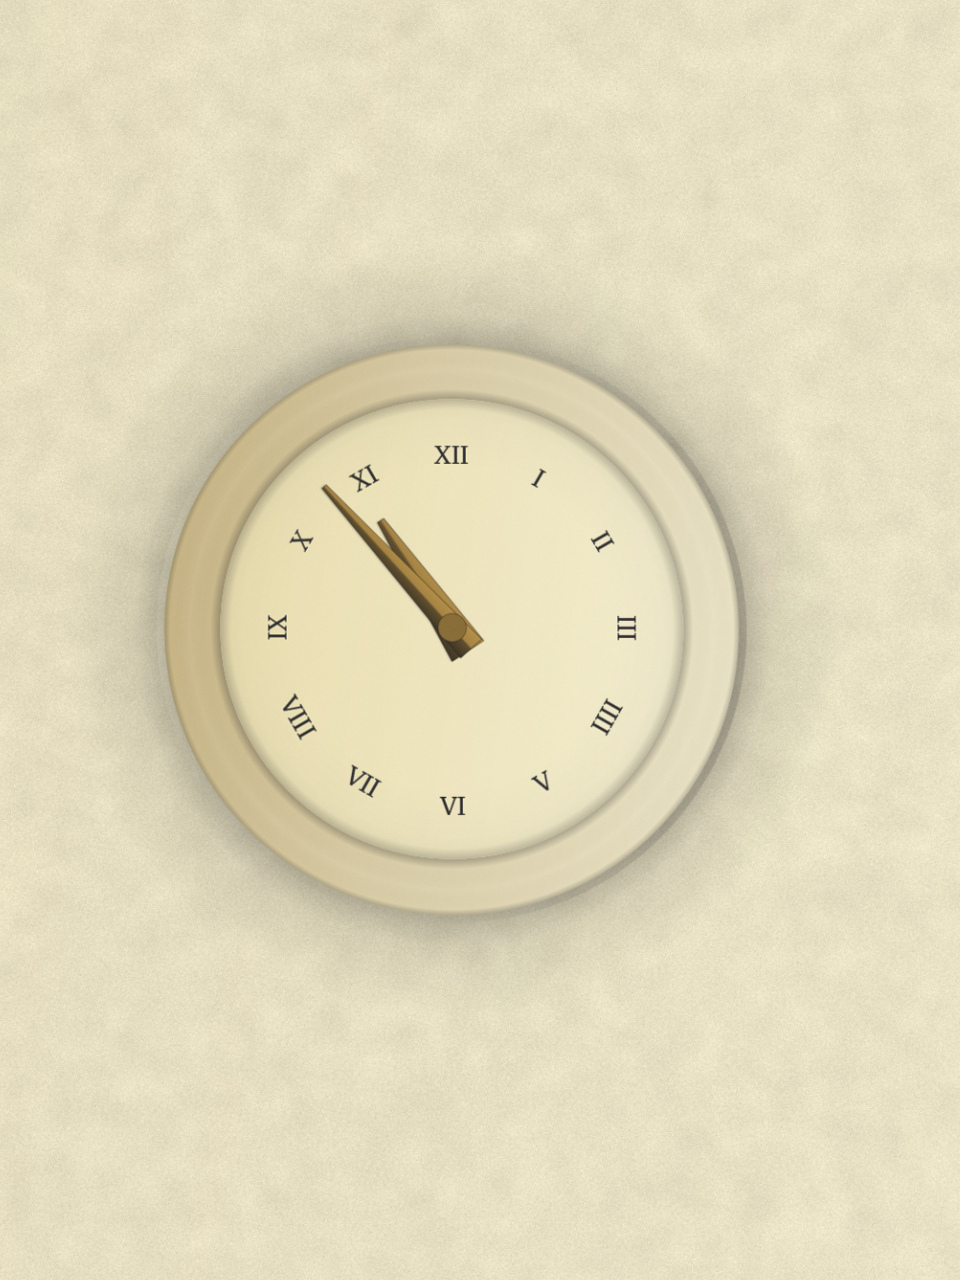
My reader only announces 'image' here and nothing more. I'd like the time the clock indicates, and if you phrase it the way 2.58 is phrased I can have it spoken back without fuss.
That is 10.53
